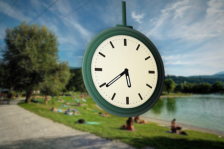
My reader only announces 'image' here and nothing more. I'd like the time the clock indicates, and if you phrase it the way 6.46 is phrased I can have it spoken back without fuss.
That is 5.39
